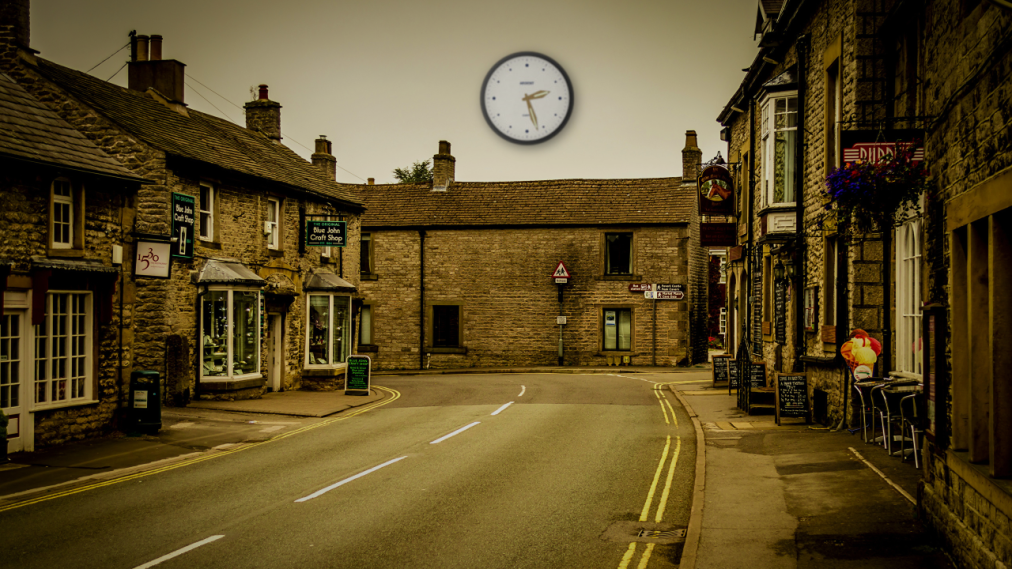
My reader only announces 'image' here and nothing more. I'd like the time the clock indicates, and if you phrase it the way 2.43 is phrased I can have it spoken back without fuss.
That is 2.27
